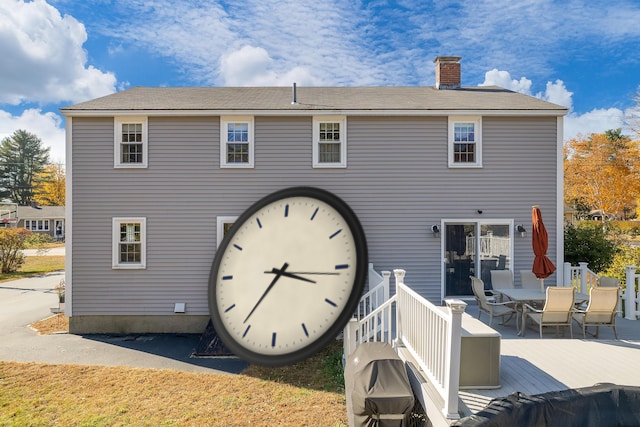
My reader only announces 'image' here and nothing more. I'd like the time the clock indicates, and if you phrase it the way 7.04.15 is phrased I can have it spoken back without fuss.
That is 3.36.16
